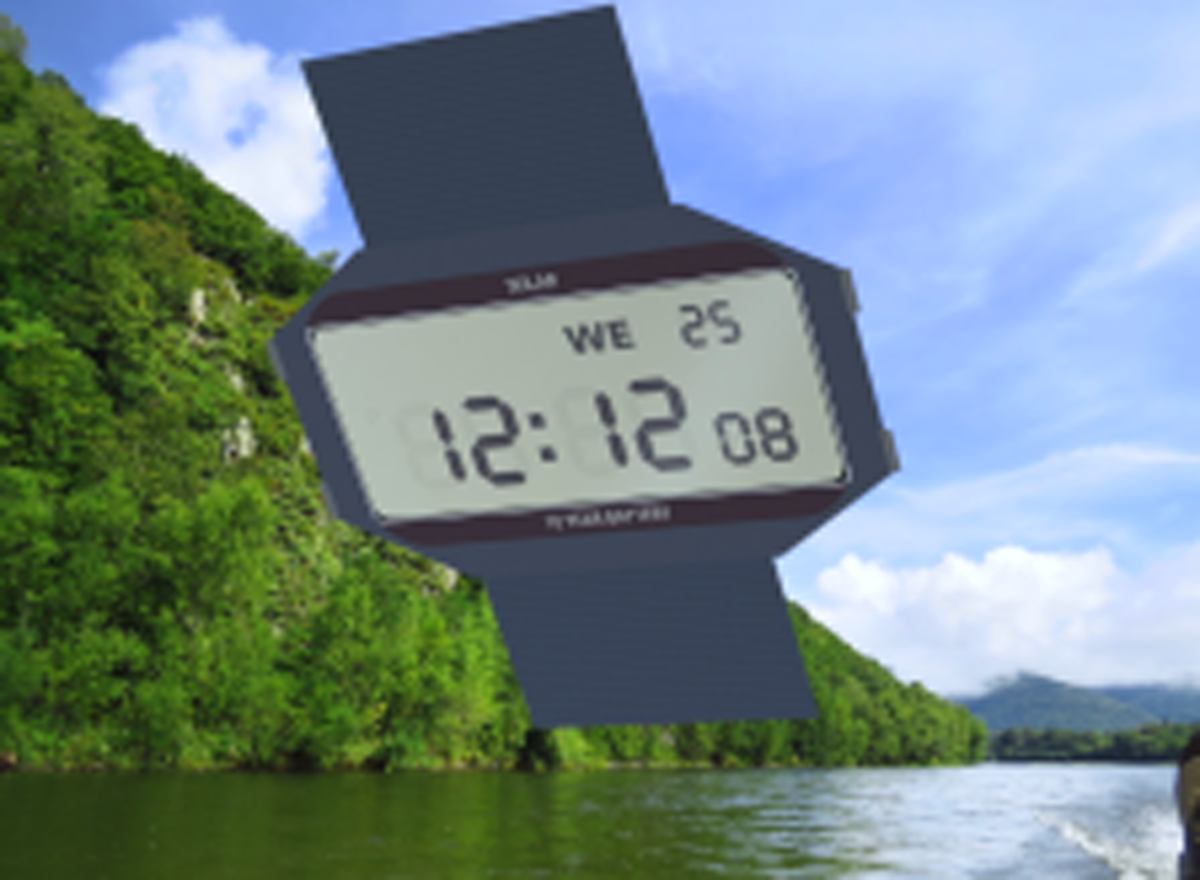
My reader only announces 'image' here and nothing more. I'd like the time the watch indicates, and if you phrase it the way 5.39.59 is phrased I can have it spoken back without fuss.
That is 12.12.08
